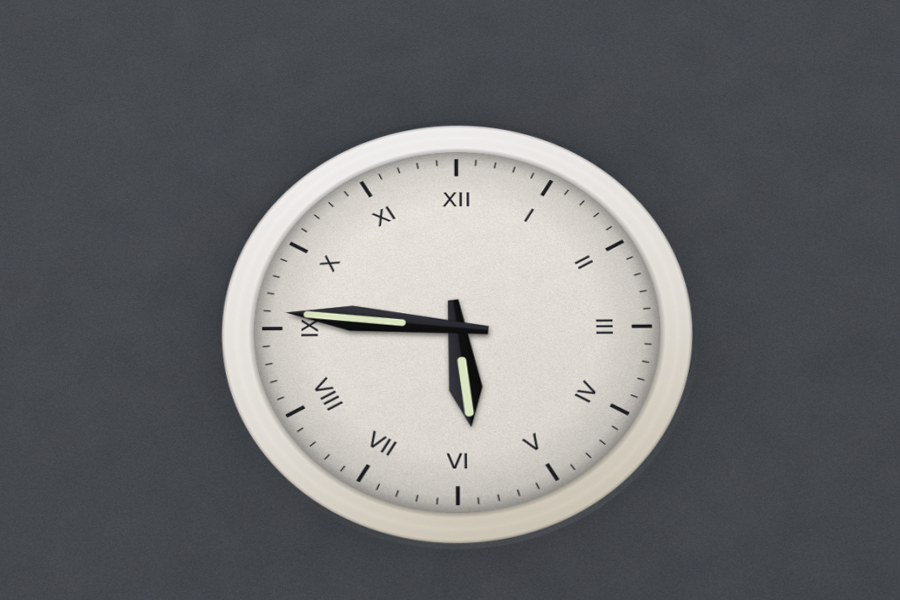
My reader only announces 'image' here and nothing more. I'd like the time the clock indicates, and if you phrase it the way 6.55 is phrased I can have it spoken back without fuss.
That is 5.46
